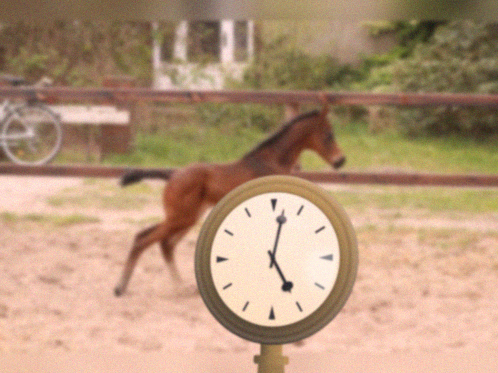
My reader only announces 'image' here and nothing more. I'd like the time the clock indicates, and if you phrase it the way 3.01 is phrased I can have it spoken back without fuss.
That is 5.02
